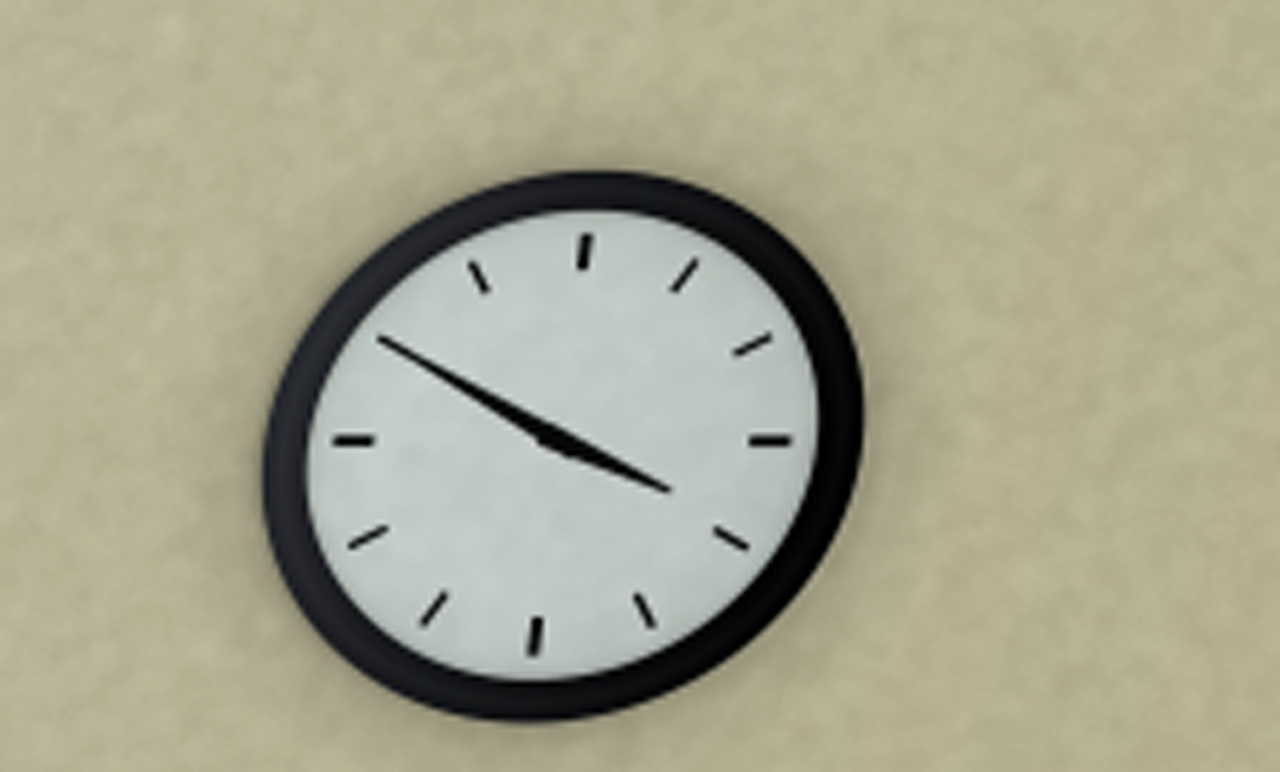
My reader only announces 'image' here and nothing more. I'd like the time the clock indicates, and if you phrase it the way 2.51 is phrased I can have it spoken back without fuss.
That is 3.50
